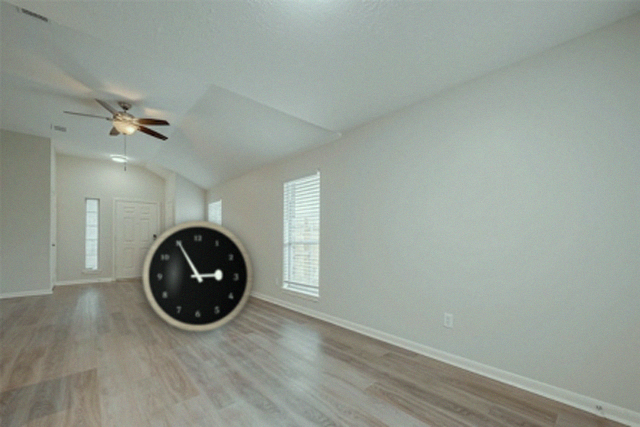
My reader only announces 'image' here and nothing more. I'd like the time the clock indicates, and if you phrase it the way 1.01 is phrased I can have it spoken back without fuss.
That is 2.55
